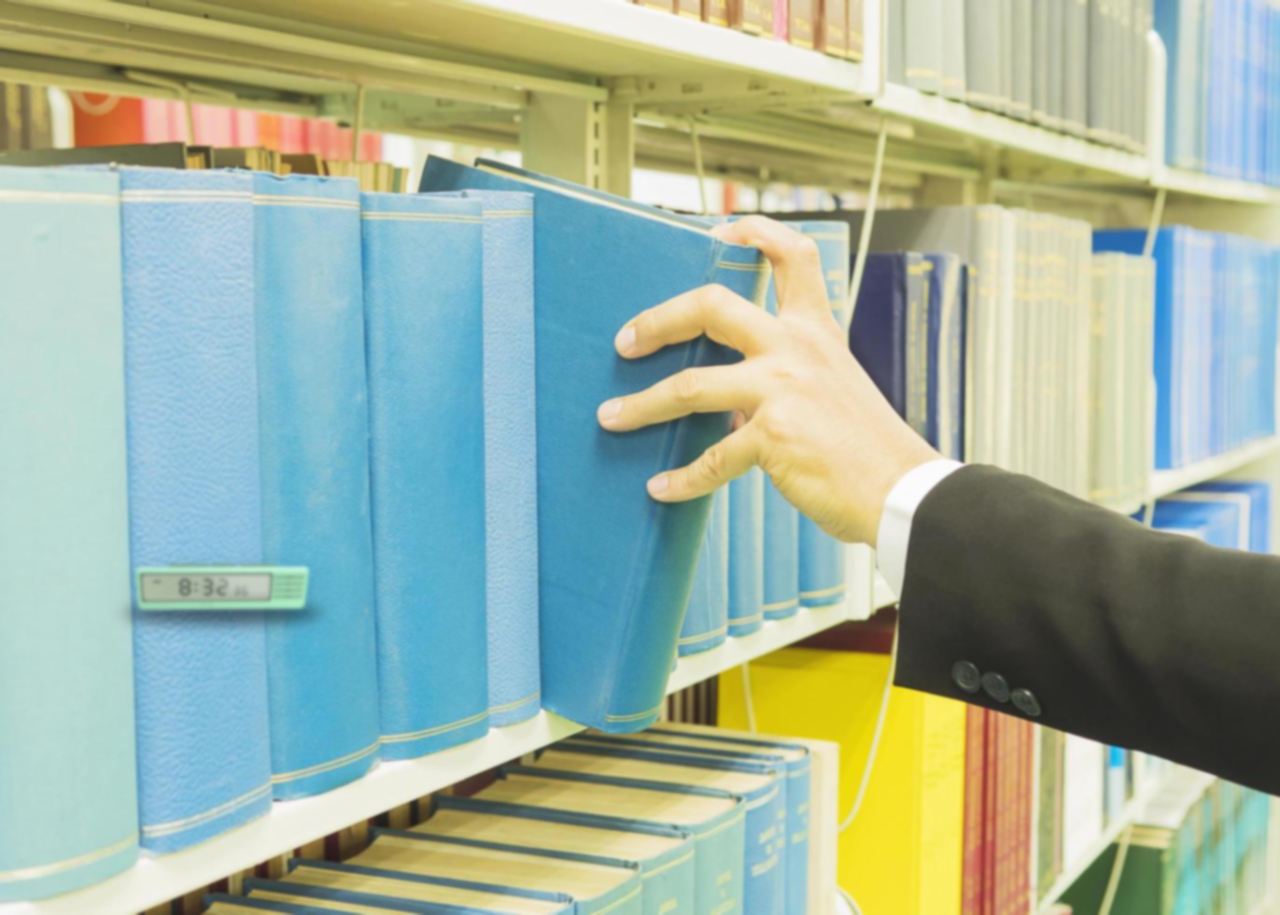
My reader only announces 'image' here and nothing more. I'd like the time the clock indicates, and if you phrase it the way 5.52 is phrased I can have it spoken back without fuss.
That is 8.32
